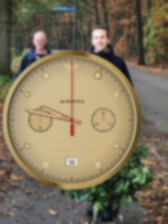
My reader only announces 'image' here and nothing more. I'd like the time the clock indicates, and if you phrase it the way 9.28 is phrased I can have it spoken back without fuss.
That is 9.47
